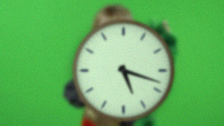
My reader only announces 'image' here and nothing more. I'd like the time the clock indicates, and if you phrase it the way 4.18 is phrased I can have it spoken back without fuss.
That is 5.18
